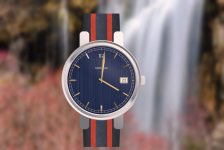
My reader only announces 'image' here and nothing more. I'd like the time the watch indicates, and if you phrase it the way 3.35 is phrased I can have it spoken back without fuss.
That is 4.01
